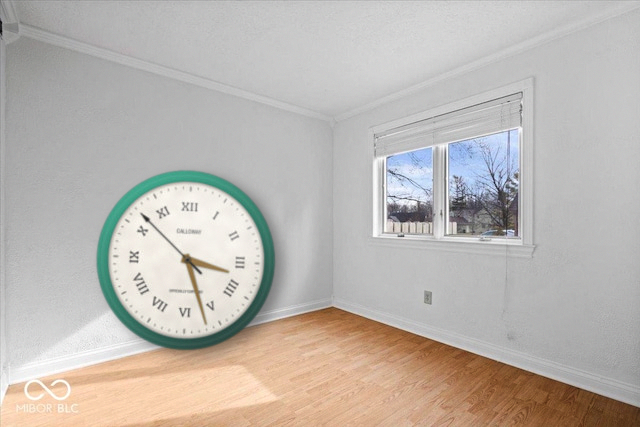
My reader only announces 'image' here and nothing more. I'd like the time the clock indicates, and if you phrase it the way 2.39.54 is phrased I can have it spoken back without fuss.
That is 3.26.52
